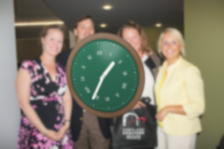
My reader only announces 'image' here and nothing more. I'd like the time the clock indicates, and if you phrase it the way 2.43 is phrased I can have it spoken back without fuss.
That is 1.36
